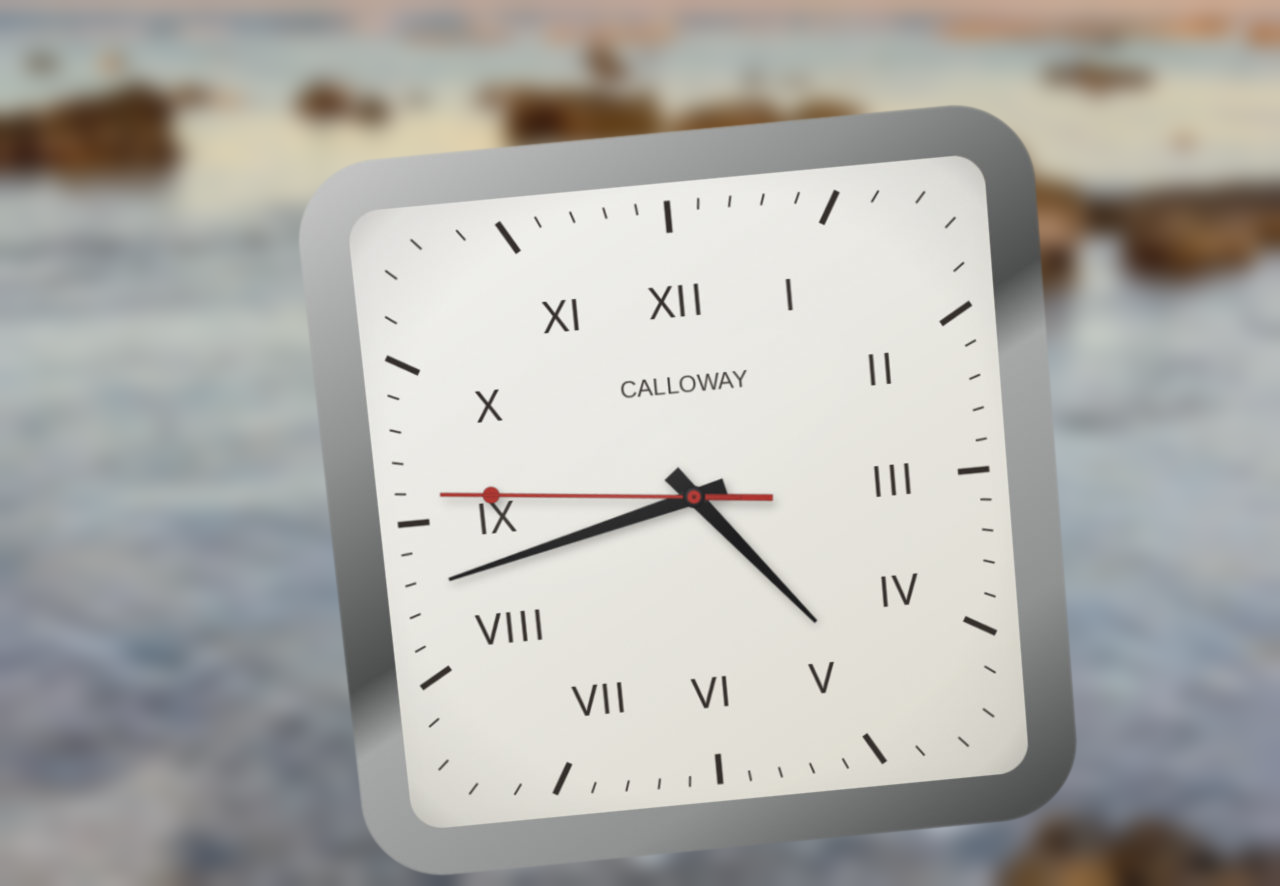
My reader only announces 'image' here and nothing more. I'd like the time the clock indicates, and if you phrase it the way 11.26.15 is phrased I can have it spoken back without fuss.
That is 4.42.46
